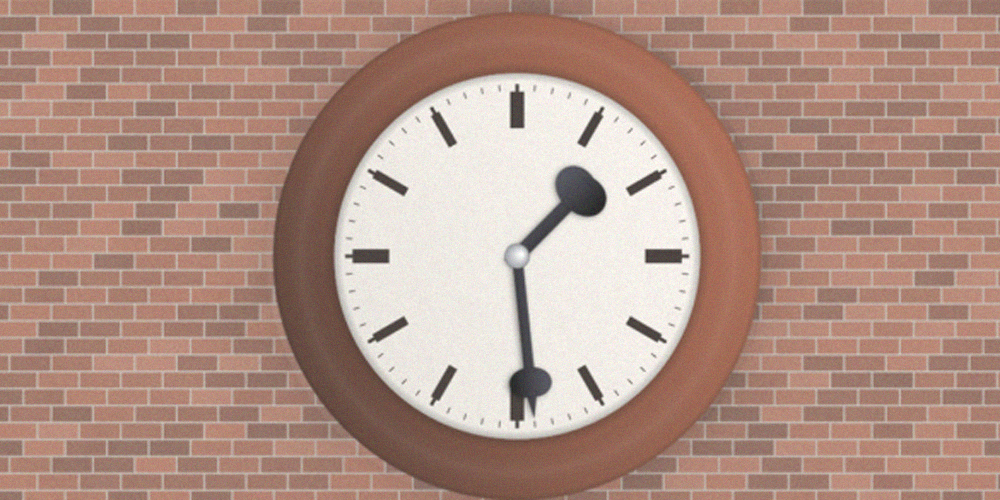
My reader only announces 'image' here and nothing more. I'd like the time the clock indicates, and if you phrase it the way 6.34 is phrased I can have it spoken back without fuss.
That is 1.29
